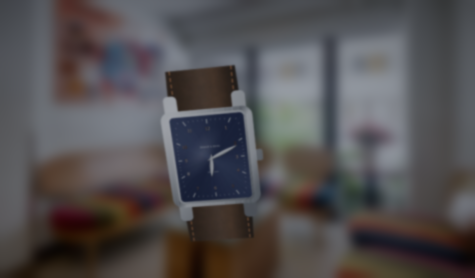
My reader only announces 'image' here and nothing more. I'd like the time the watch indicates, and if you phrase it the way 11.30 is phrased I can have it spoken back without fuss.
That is 6.11
